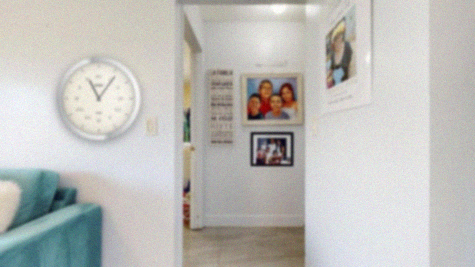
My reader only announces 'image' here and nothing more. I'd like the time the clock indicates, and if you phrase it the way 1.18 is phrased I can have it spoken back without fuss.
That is 11.06
